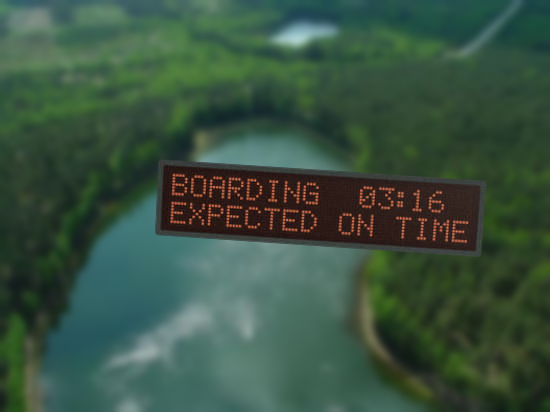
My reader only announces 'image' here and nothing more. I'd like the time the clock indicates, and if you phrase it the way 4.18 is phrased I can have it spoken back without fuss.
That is 3.16
